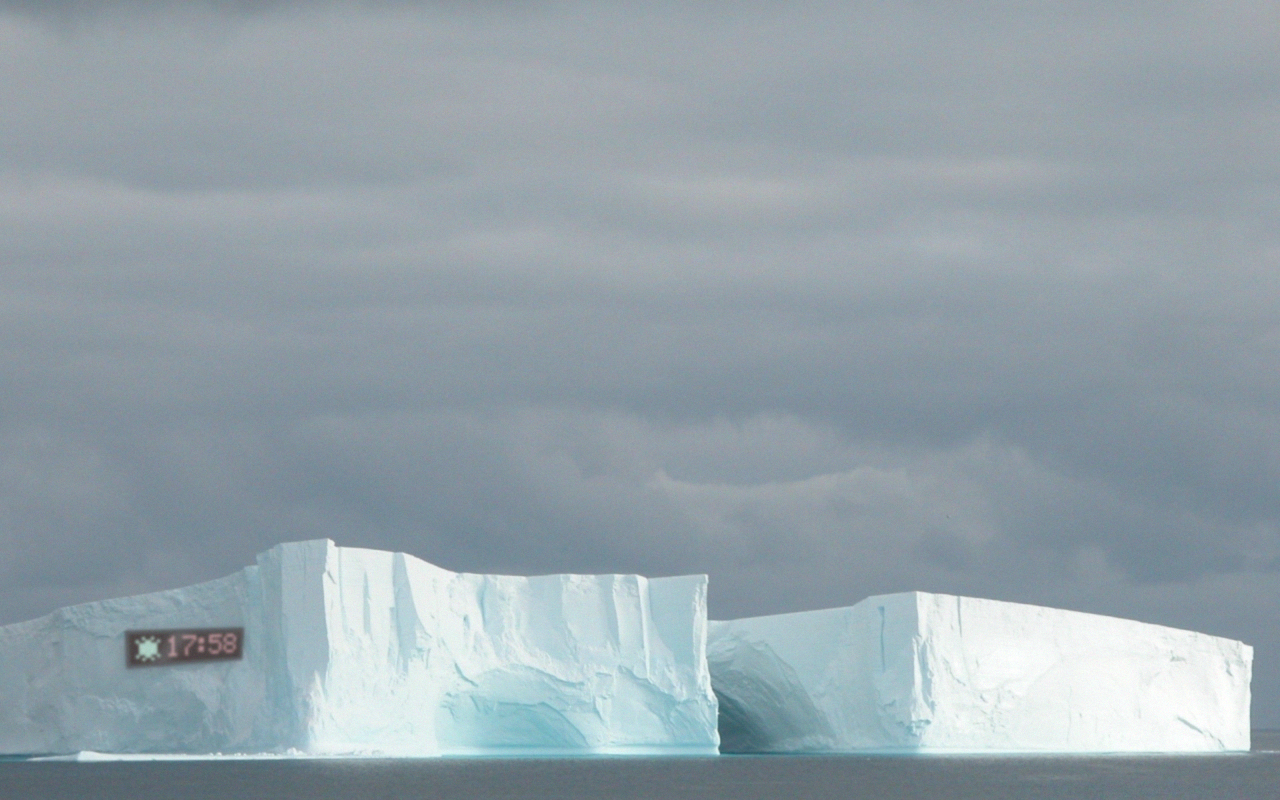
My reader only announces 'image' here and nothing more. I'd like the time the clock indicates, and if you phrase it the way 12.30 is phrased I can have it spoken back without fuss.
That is 17.58
